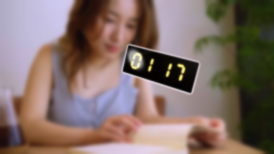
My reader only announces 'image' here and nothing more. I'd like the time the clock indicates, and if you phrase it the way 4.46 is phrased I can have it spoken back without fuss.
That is 1.17
